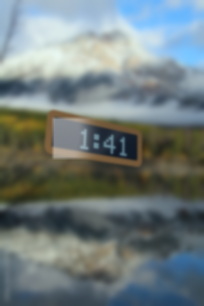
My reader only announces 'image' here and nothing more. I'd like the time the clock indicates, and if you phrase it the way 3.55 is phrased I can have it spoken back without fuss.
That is 1.41
